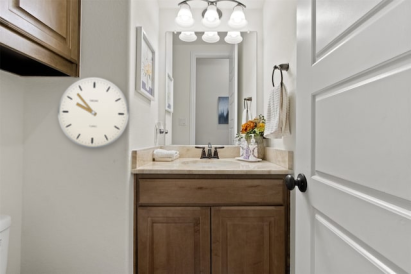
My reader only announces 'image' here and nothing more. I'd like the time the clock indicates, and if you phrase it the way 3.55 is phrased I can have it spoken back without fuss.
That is 9.53
